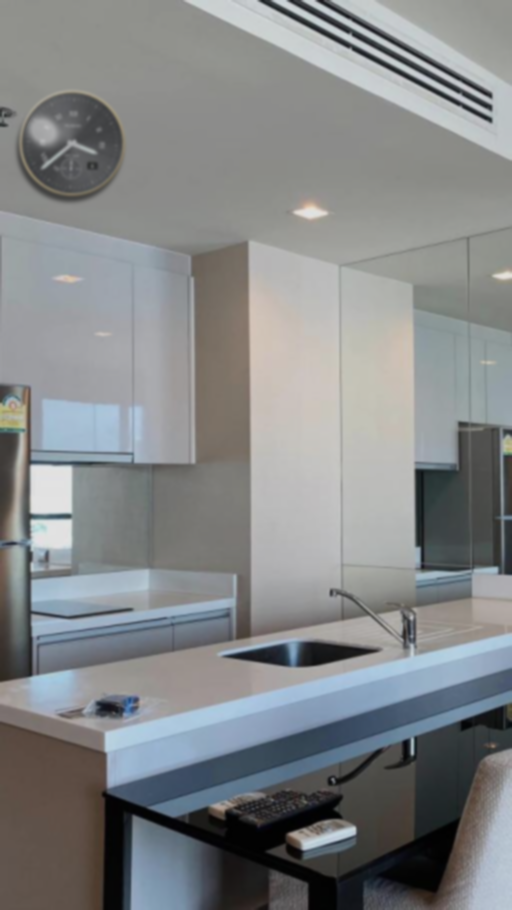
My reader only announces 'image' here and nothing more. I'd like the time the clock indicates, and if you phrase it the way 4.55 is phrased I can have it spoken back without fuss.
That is 3.38
